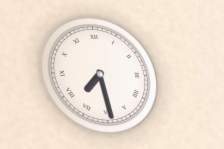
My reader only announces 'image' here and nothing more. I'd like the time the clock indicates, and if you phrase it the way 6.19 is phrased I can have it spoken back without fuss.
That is 7.29
